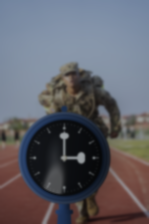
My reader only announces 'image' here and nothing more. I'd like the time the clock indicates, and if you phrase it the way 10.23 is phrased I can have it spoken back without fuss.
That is 3.00
